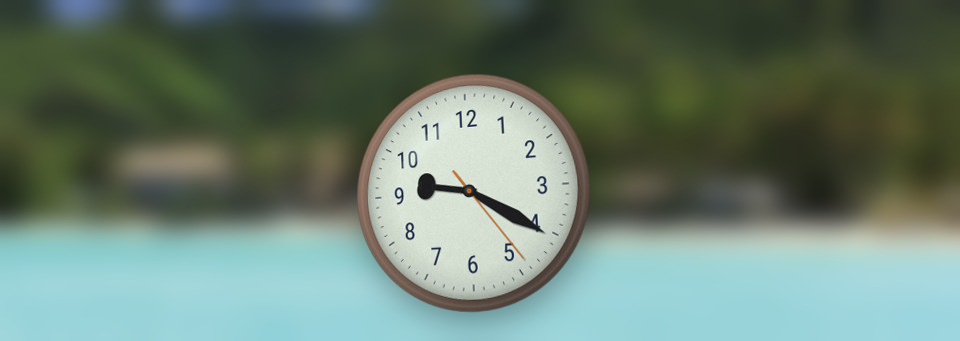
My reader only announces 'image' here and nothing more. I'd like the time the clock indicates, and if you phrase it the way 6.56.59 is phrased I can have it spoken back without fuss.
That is 9.20.24
